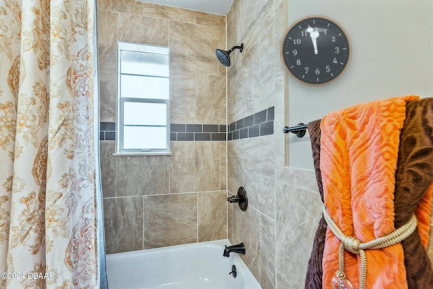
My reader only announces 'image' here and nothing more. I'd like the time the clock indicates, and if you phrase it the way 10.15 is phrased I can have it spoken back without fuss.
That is 11.58
